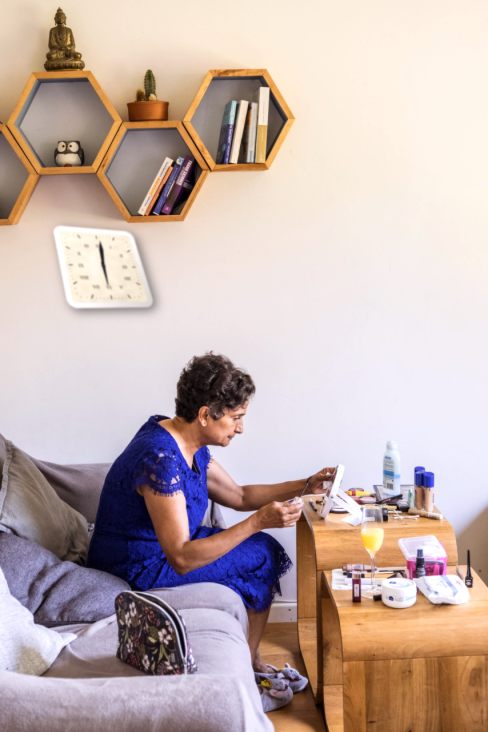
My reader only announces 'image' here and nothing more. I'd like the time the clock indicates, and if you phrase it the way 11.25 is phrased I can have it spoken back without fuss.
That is 6.01
